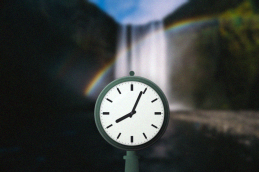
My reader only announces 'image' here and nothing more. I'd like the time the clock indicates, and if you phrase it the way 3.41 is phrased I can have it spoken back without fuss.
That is 8.04
